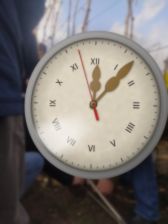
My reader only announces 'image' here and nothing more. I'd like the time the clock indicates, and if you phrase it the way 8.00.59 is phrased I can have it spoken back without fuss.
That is 12.06.57
